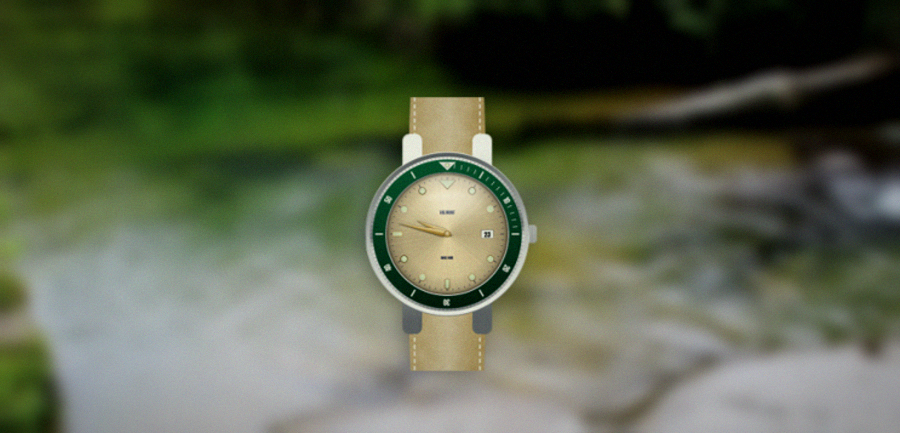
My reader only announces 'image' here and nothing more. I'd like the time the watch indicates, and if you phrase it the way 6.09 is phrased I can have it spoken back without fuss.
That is 9.47
